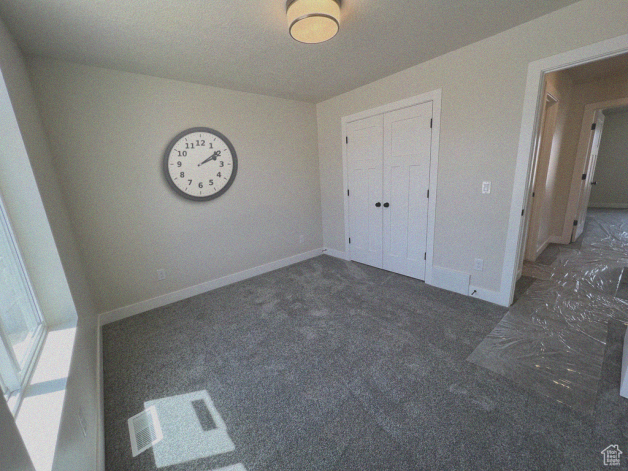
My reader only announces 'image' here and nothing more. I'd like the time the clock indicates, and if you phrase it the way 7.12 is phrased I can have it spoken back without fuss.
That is 2.09
